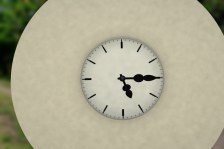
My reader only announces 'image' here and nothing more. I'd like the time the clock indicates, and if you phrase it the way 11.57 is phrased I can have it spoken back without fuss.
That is 5.15
